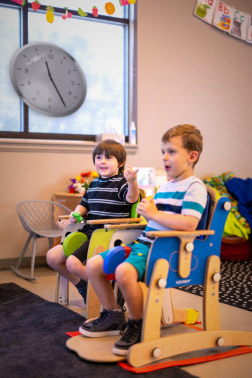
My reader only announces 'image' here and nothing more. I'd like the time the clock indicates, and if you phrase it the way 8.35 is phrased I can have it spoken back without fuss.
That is 11.25
